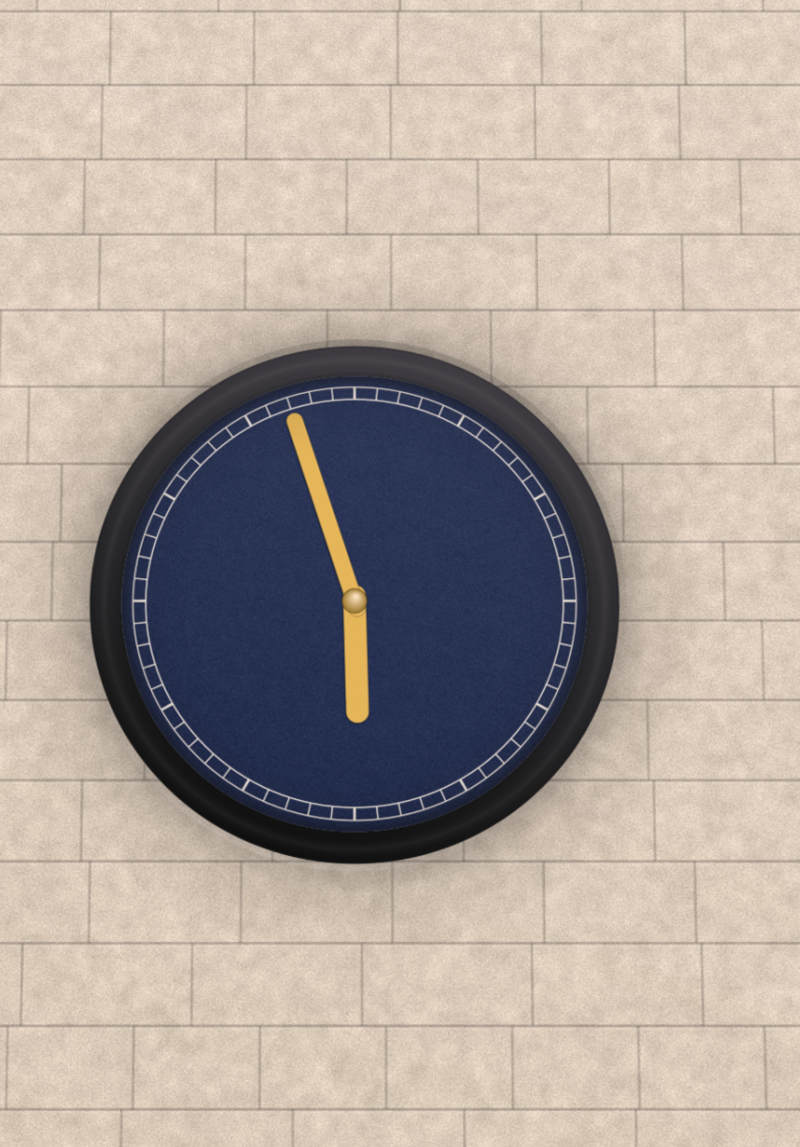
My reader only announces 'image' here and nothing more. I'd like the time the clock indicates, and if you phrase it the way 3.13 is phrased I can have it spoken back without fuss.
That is 5.57
